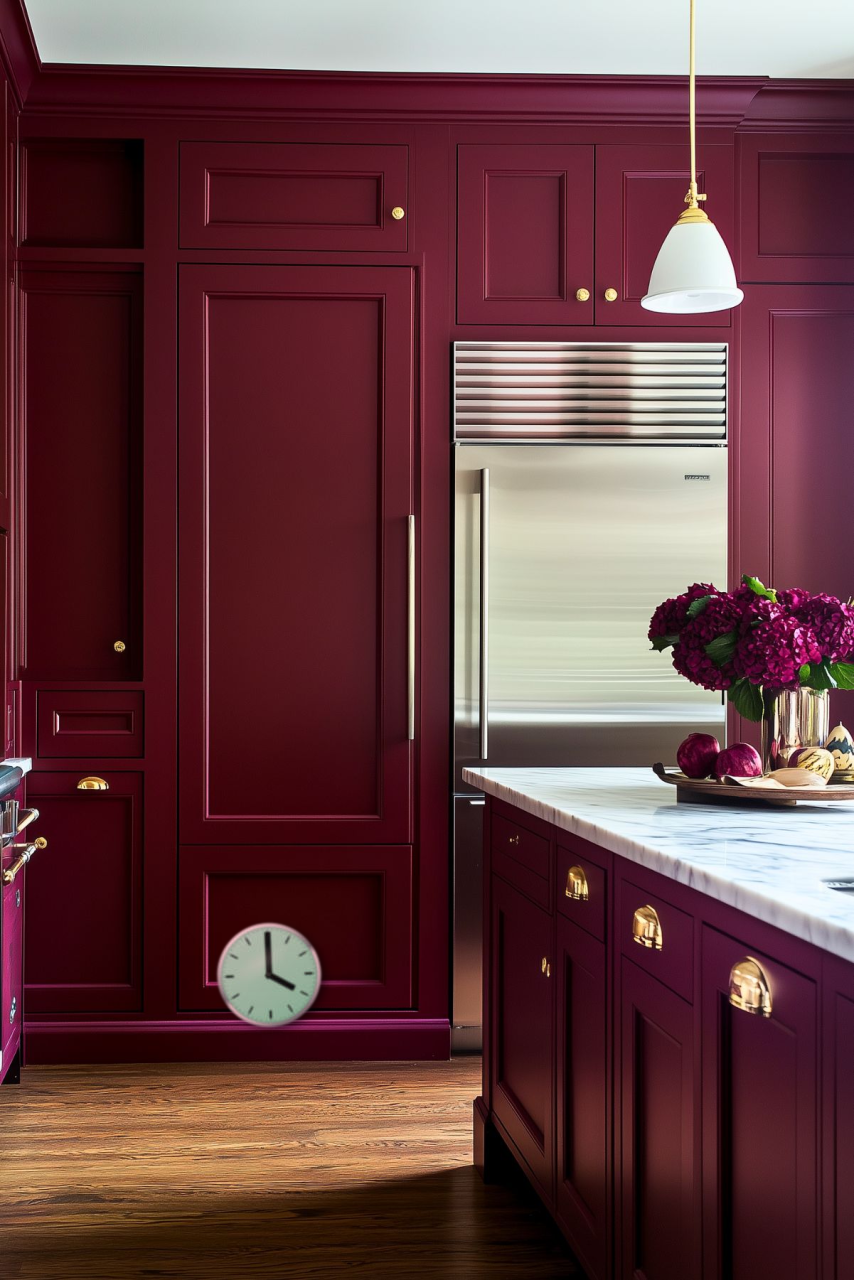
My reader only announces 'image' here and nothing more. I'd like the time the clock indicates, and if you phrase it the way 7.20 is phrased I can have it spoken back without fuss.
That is 4.00
